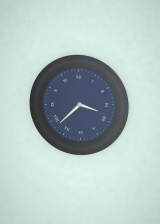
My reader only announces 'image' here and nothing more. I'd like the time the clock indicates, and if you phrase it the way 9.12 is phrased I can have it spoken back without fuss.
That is 3.38
